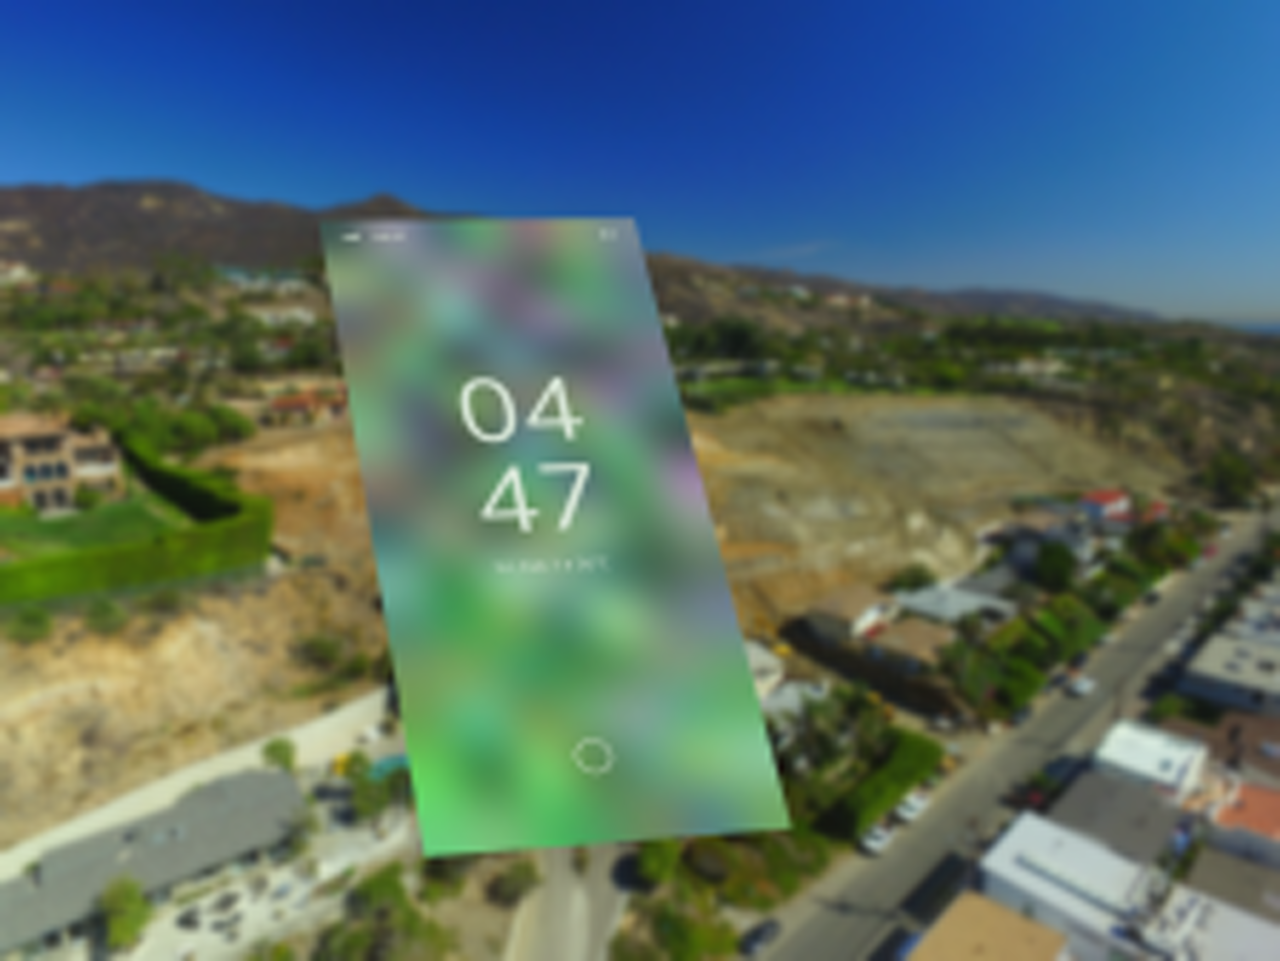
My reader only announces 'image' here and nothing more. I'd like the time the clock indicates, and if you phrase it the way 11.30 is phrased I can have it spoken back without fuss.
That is 4.47
